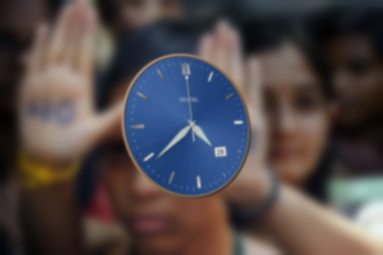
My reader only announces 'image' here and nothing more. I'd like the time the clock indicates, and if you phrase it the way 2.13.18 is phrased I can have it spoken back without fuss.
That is 4.39.00
